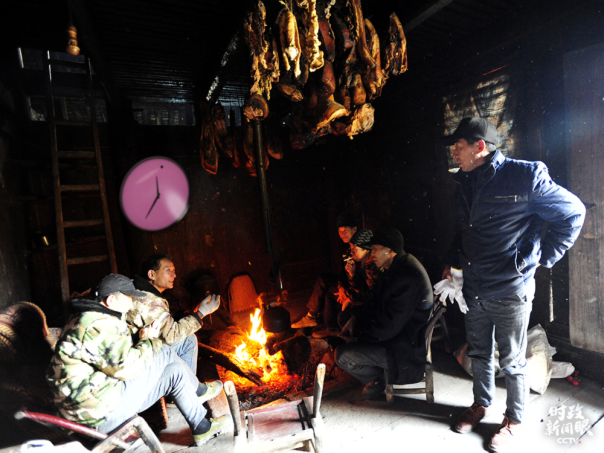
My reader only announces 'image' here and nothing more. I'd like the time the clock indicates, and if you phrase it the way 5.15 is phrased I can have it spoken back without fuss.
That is 11.34
